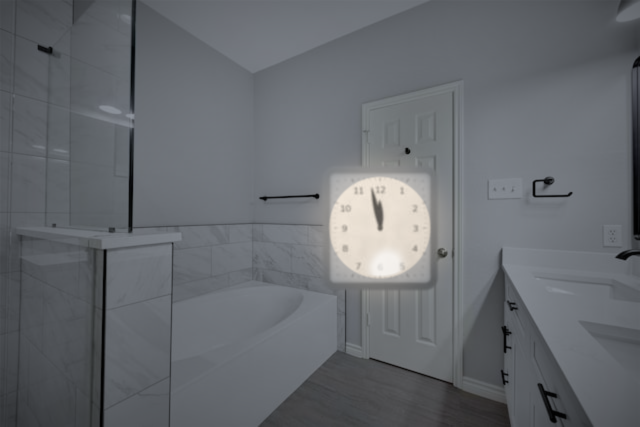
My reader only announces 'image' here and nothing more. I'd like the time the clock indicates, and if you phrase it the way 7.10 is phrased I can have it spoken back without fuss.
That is 11.58
